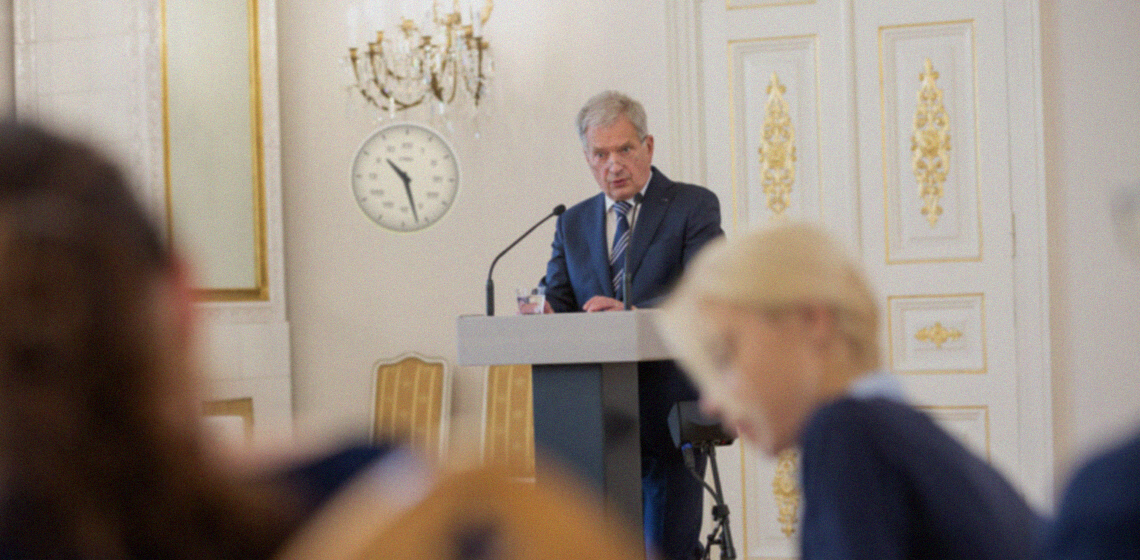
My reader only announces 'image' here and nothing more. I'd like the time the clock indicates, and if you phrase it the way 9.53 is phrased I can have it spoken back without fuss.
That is 10.27
